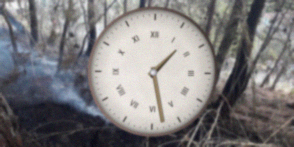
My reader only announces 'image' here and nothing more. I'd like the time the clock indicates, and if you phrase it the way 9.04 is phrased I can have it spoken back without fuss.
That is 1.28
